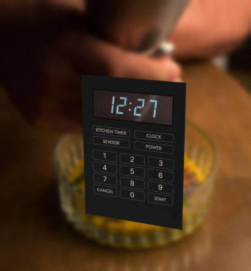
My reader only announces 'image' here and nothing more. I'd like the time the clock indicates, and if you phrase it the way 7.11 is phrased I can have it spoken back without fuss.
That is 12.27
